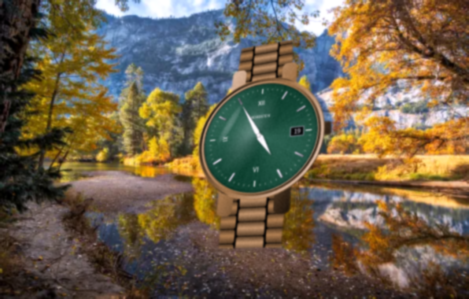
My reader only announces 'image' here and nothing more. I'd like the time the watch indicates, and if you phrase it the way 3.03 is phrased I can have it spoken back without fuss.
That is 4.55
